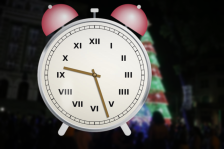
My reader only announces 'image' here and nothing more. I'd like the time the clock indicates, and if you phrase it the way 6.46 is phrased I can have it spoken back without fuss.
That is 9.27
